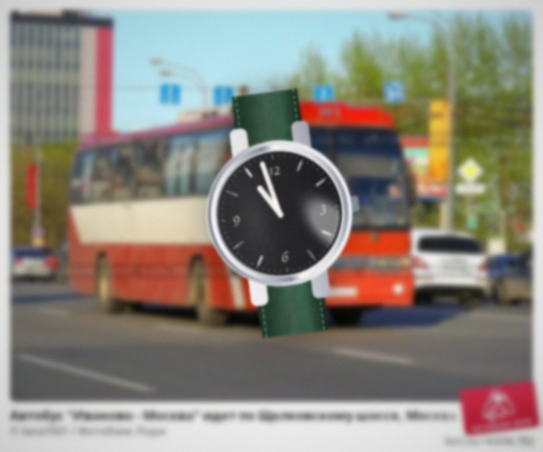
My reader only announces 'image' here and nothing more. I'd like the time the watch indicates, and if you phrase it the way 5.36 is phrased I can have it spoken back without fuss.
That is 10.58
